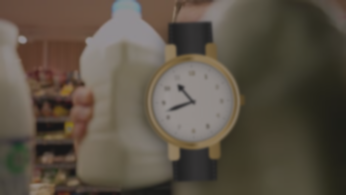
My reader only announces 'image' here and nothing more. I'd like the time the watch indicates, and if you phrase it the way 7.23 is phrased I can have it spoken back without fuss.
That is 10.42
